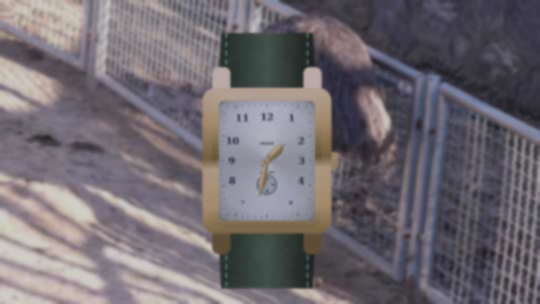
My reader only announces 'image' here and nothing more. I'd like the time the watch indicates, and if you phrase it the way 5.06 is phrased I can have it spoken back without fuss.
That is 1.32
